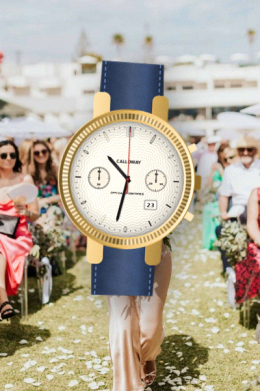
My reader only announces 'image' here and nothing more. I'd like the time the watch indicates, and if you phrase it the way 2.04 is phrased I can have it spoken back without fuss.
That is 10.32
